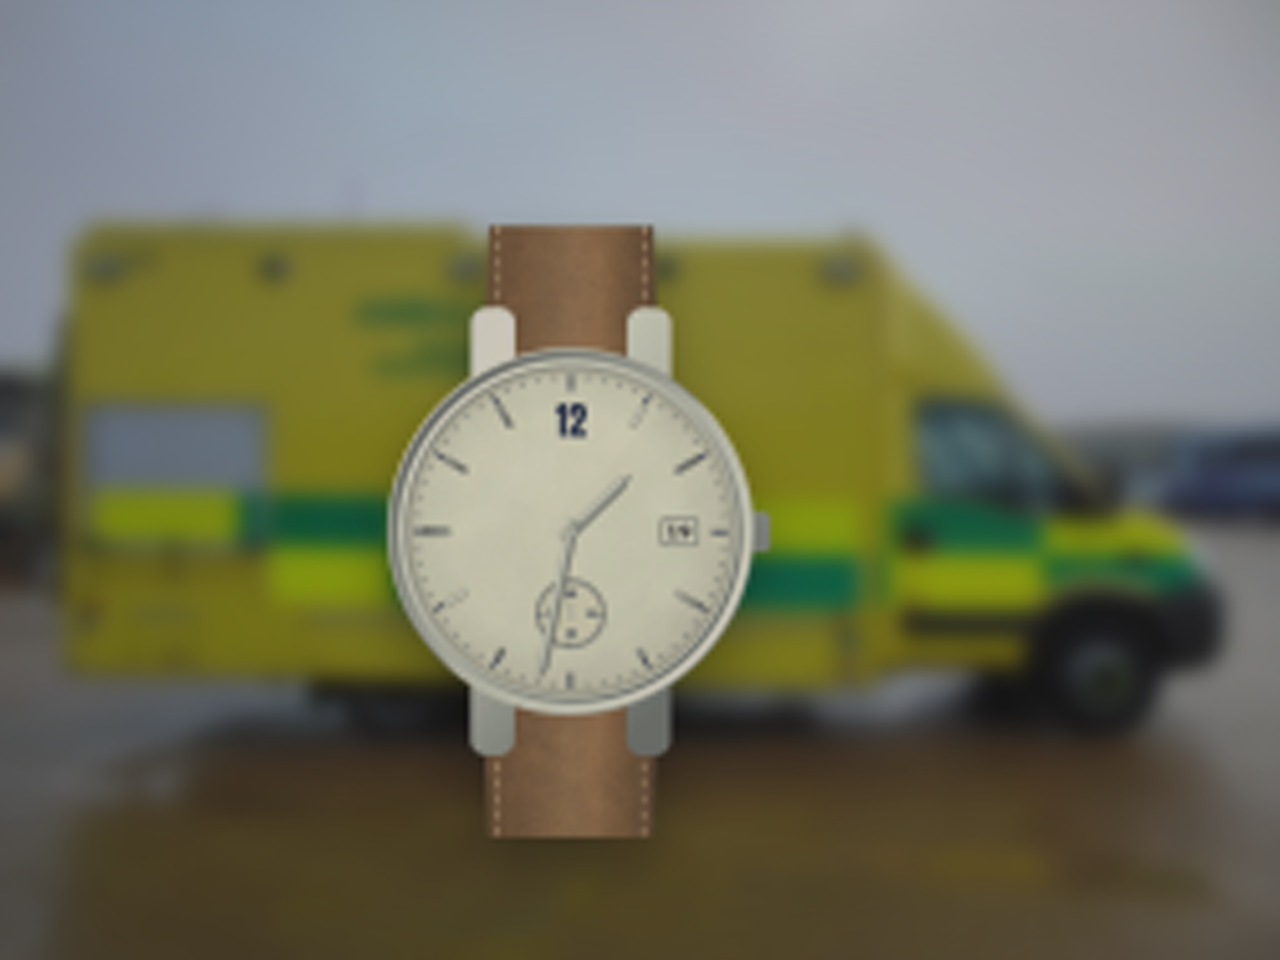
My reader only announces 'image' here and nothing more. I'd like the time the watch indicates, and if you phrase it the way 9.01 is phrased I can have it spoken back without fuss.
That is 1.32
